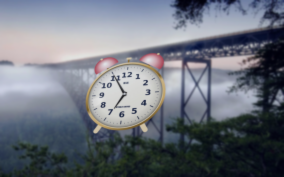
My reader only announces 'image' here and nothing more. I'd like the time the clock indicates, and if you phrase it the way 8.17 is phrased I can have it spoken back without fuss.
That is 6.55
